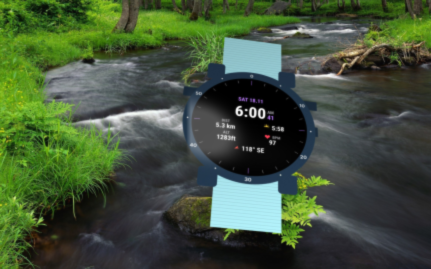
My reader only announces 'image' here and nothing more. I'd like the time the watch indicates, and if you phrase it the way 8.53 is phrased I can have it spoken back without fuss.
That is 6.00
